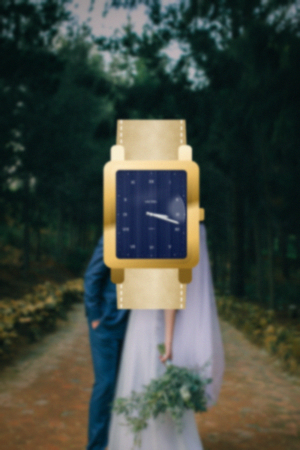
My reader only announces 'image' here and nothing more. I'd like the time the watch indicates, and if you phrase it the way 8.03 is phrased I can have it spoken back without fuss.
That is 3.18
